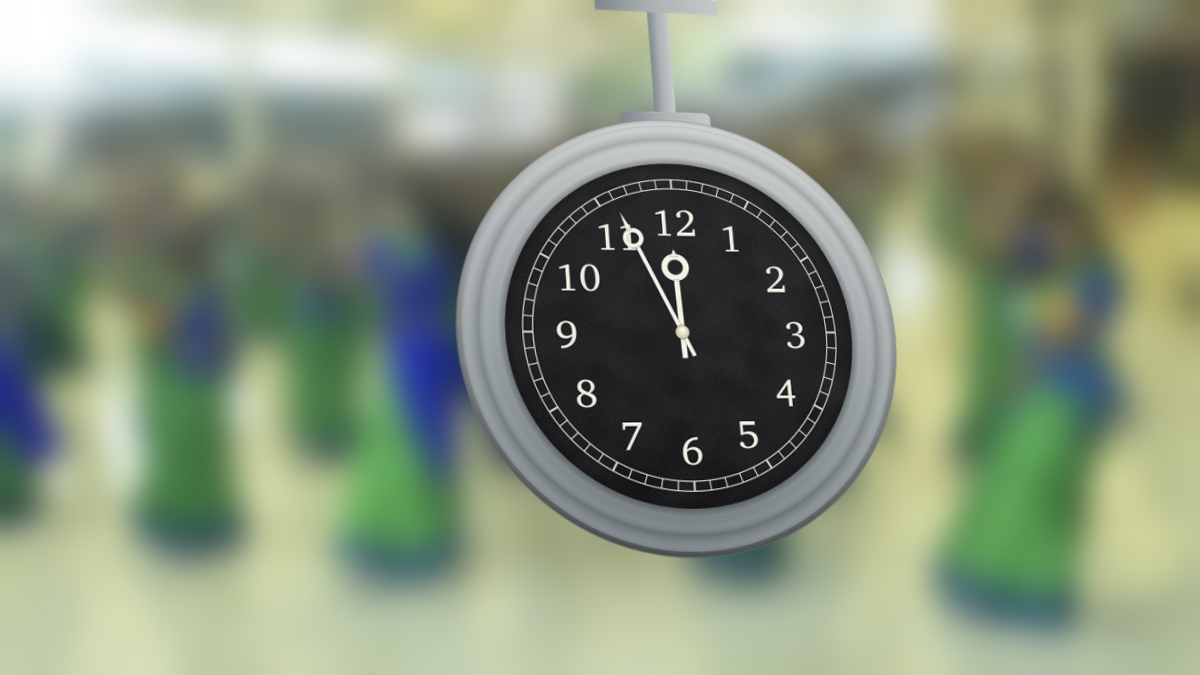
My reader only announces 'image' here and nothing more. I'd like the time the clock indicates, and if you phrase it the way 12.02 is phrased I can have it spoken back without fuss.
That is 11.56
